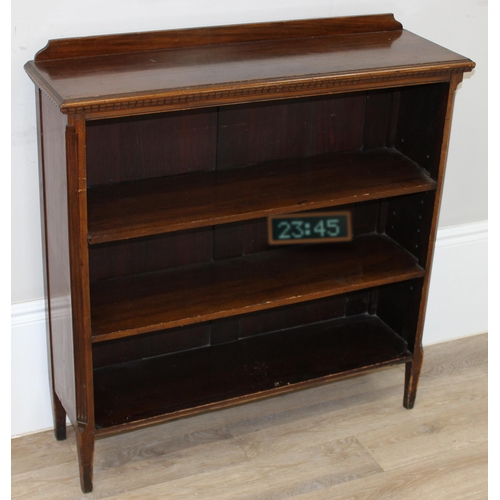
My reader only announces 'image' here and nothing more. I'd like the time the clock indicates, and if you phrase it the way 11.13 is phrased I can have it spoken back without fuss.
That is 23.45
